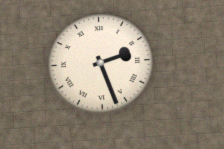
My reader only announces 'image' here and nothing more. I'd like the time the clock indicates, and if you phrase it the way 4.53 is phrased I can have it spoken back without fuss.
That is 2.27
